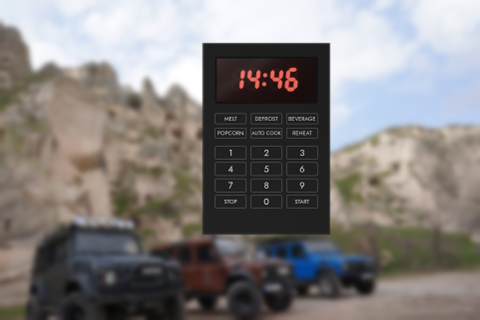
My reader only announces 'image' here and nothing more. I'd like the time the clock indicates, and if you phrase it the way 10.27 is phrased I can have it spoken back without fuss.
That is 14.46
